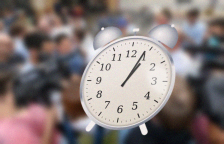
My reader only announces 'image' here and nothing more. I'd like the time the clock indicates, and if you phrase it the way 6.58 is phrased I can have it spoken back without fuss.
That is 1.04
